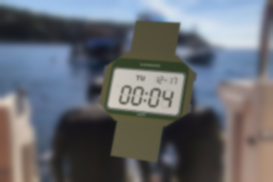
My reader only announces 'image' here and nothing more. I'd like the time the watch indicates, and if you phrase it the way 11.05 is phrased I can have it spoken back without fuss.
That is 0.04
